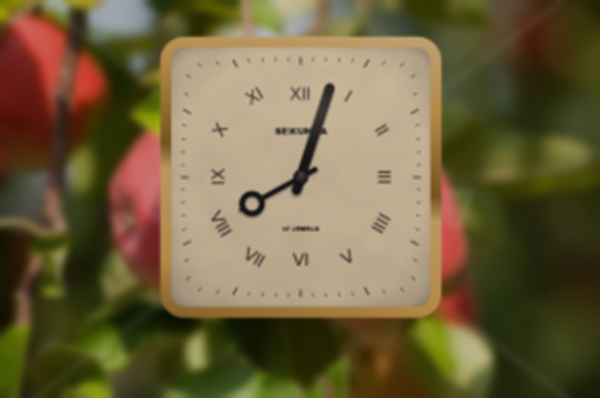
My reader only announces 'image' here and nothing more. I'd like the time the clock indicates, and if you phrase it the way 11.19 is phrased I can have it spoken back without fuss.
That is 8.03
